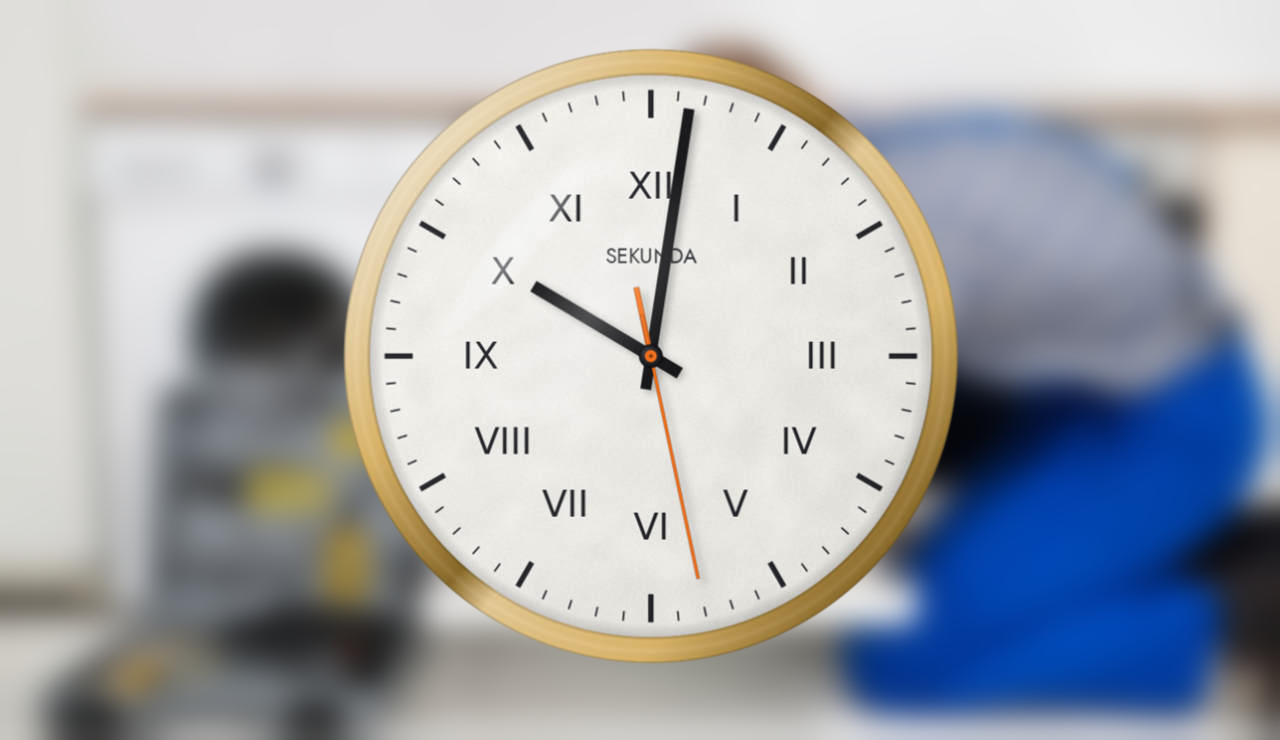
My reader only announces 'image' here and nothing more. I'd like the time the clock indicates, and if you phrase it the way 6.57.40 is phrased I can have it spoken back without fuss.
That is 10.01.28
